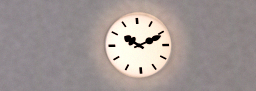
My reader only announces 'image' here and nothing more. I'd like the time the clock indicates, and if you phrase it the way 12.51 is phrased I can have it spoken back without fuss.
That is 10.11
